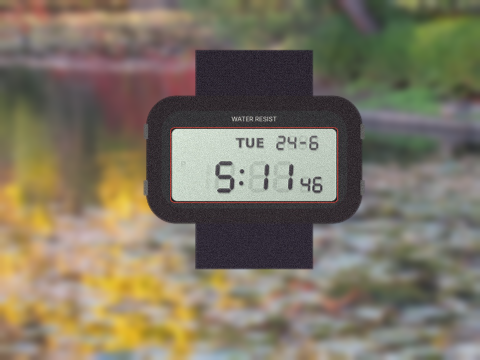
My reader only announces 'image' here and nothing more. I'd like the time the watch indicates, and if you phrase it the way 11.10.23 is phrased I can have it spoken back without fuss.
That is 5.11.46
